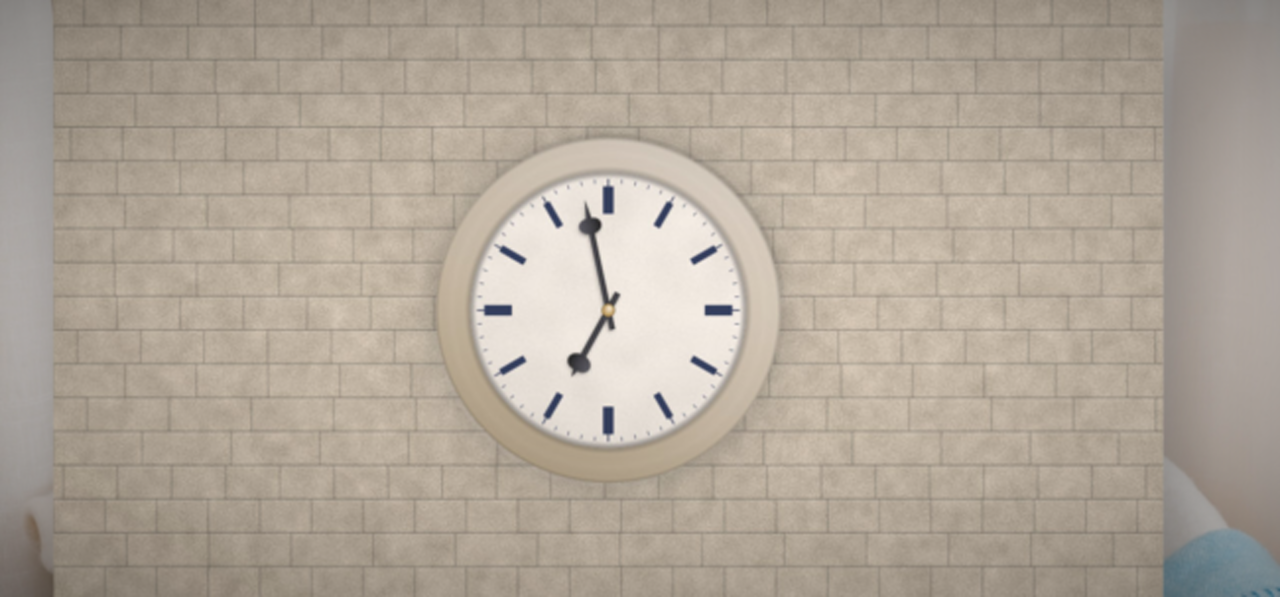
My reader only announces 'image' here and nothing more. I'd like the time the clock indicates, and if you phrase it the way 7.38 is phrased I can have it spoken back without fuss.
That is 6.58
